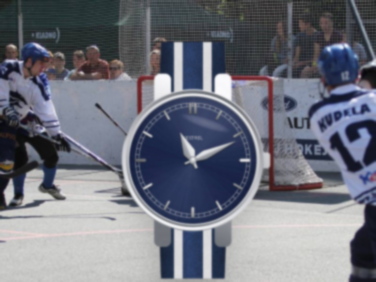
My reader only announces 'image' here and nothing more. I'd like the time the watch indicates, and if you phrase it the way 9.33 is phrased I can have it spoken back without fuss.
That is 11.11
